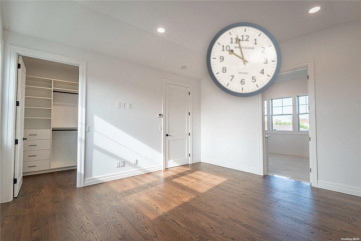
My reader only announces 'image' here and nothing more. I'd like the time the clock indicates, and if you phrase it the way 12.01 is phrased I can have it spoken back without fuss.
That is 9.57
